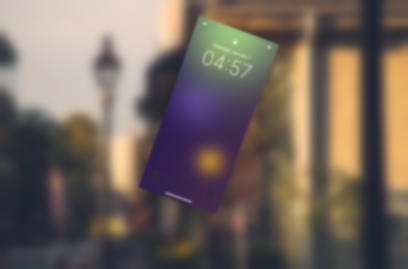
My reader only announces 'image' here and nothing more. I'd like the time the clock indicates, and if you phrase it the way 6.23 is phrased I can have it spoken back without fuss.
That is 4.57
